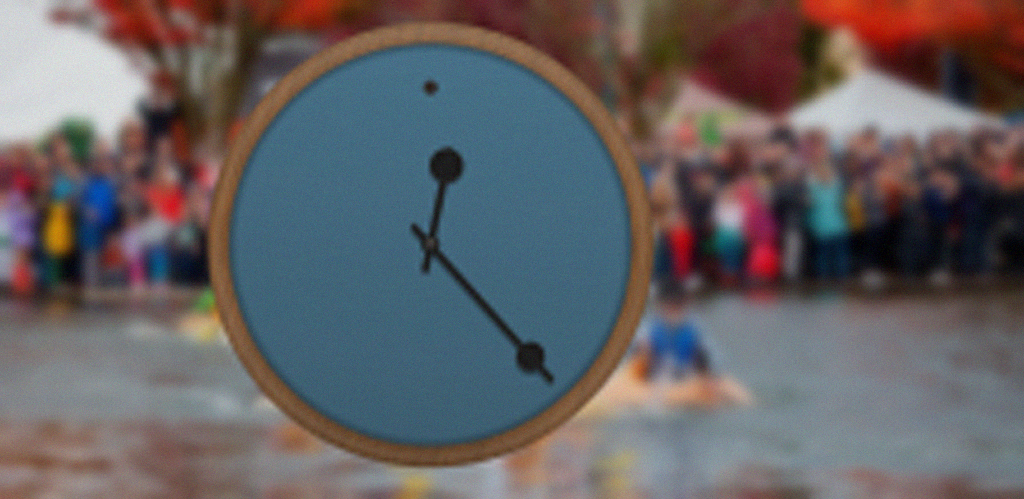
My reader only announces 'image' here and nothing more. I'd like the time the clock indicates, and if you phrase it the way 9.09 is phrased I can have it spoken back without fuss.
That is 12.23
